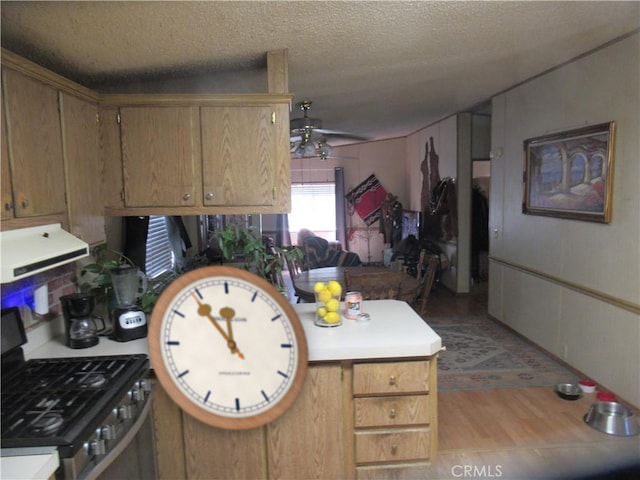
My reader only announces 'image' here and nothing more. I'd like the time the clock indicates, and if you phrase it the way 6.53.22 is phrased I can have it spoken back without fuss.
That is 11.53.54
